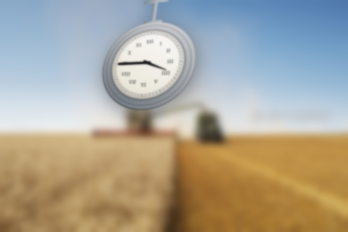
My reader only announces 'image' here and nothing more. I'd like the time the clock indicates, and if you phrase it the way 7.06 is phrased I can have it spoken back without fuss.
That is 3.45
